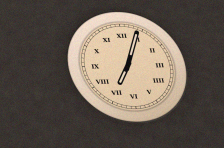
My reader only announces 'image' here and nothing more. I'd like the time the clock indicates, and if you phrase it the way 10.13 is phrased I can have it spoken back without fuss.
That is 7.04
